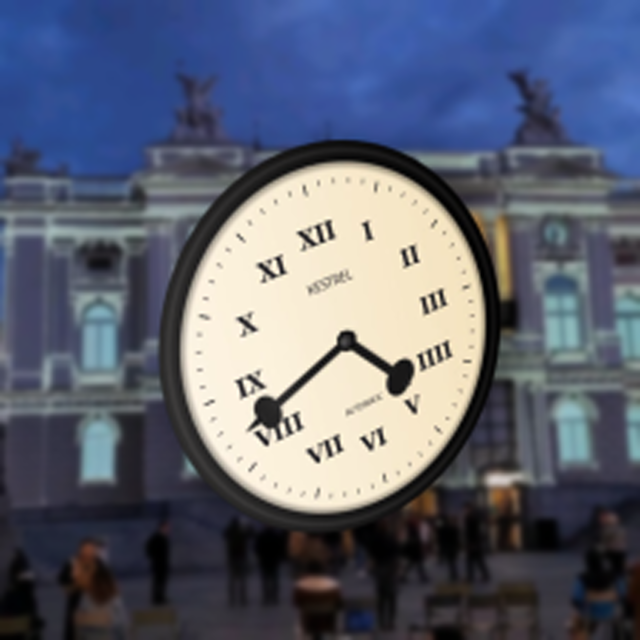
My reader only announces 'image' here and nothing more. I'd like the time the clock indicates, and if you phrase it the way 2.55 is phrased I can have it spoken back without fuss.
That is 4.42
